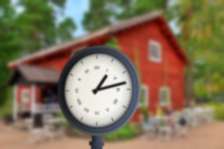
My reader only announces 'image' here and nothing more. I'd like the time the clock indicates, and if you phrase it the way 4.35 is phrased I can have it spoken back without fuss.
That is 1.13
